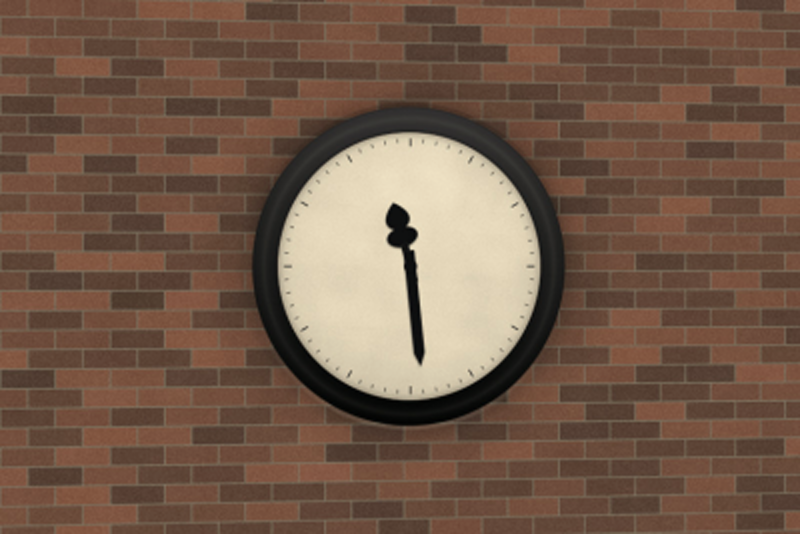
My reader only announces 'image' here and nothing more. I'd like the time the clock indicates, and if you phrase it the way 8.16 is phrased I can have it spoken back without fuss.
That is 11.29
